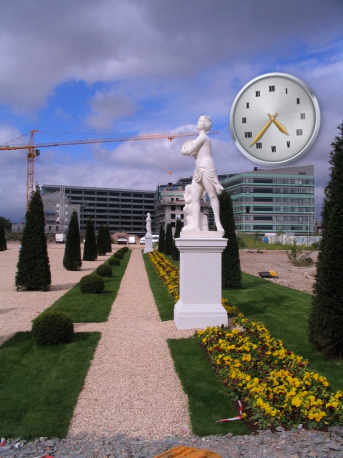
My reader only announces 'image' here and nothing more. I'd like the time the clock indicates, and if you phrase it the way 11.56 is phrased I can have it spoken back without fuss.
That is 4.37
